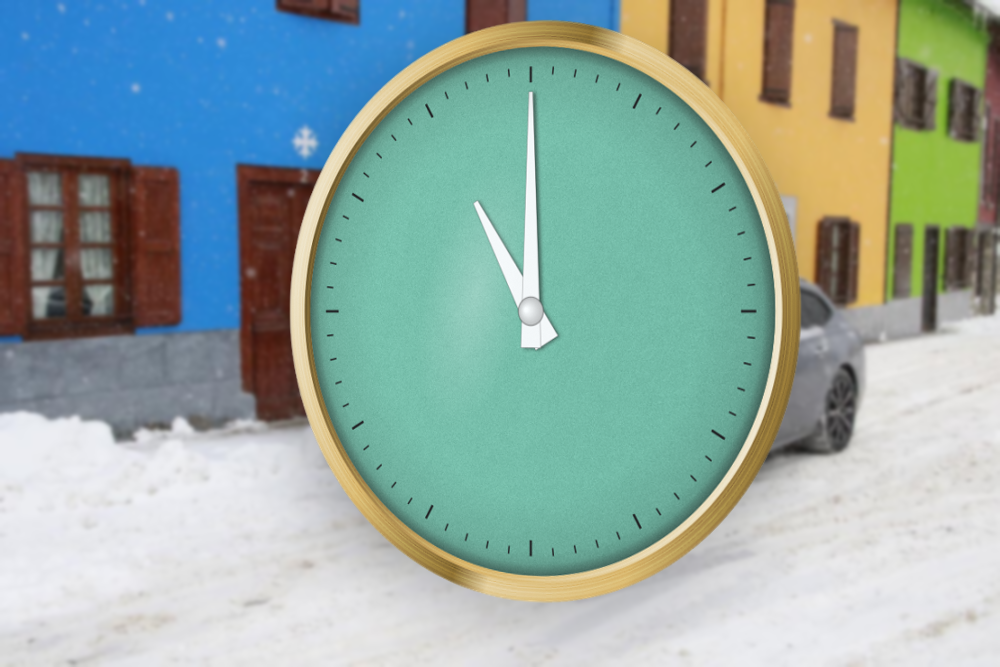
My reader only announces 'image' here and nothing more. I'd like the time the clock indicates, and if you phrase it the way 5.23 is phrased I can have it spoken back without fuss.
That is 11.00
